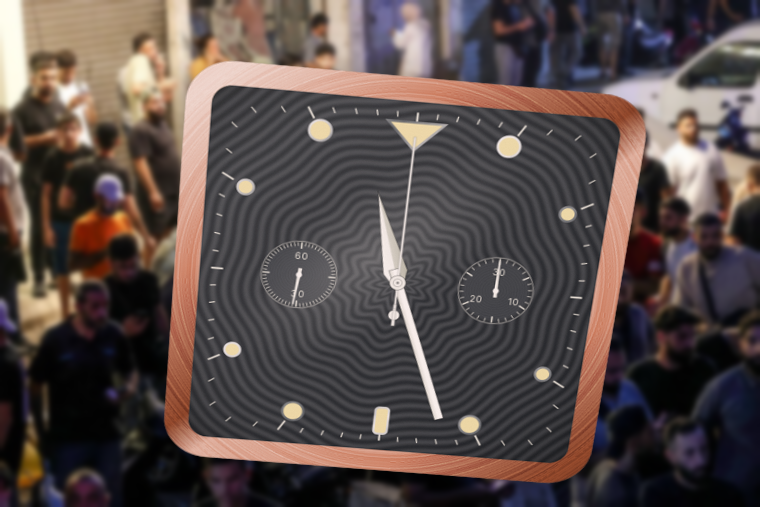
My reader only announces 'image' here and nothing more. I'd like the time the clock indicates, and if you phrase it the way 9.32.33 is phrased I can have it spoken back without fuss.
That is 11.26.31
